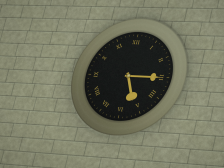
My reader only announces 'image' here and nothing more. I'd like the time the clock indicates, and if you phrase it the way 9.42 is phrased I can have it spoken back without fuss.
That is 5.15
